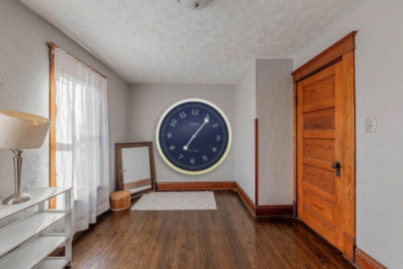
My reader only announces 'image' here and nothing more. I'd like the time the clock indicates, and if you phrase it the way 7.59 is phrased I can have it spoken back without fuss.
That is 7.06
